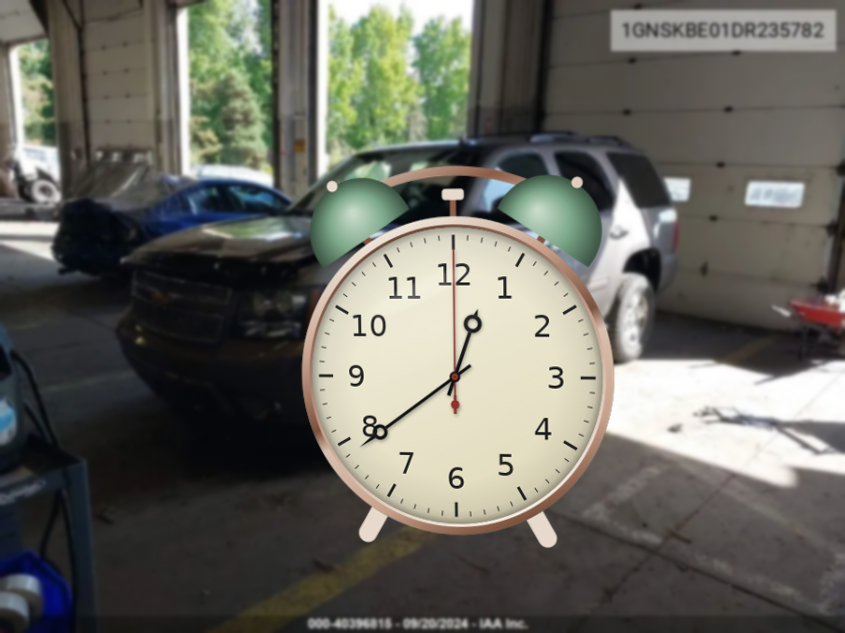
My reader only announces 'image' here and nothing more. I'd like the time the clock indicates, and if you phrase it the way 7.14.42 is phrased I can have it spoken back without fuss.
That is 12.39.00
